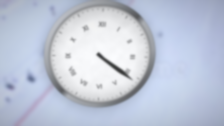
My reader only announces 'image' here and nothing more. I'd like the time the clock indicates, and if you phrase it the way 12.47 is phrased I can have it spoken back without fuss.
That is 4.21
